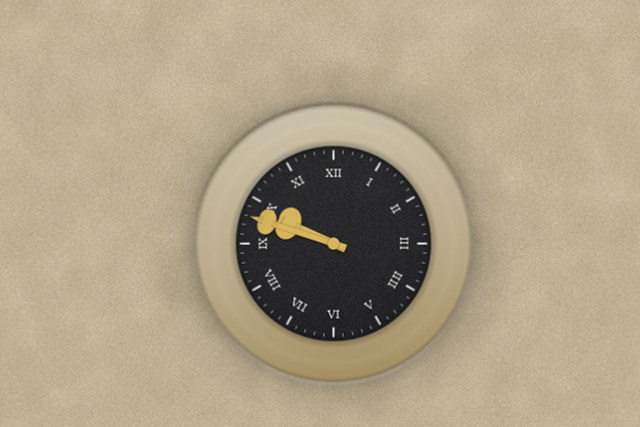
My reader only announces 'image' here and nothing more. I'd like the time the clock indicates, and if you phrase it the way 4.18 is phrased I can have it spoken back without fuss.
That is 9.48
